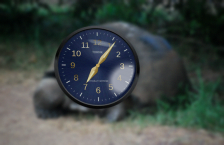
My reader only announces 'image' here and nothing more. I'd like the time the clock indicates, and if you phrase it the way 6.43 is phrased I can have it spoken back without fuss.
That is 7.06
